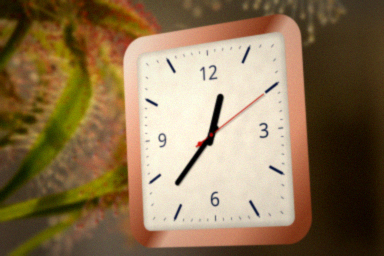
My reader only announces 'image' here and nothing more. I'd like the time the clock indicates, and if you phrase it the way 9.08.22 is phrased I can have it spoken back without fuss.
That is 12.37.10
